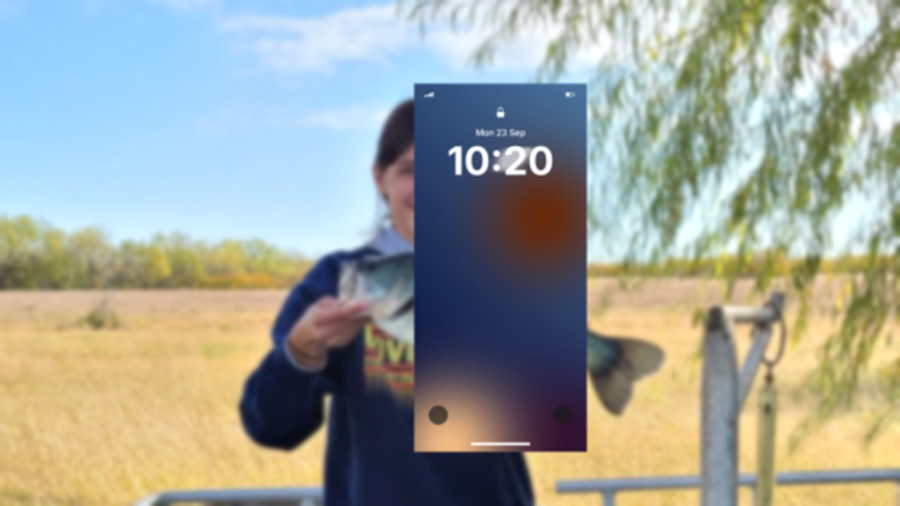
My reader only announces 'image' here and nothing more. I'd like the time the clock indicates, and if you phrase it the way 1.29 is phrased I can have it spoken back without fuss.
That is 10.20
